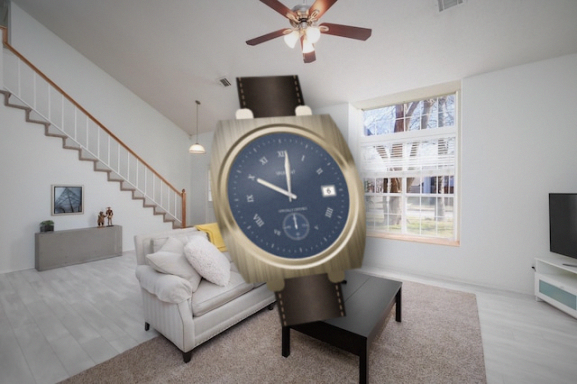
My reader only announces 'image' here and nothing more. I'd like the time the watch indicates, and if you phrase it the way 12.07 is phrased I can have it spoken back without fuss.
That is 10.01
